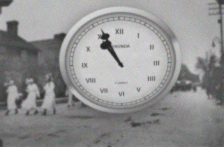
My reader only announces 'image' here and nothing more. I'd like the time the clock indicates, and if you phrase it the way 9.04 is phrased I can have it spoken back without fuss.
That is 10.56
